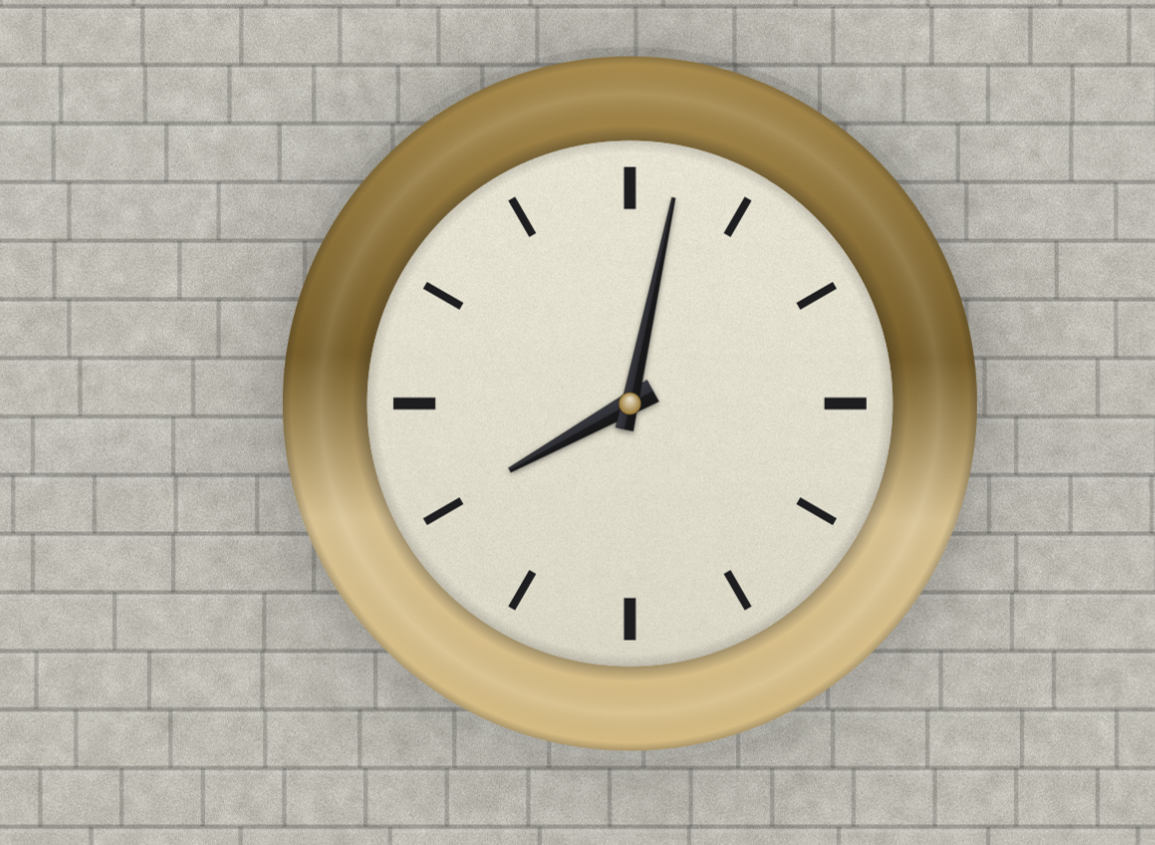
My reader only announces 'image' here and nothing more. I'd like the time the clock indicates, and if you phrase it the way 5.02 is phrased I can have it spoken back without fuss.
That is 8.02
